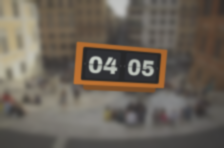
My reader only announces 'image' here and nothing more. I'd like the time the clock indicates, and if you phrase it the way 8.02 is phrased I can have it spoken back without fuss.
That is 4.05
